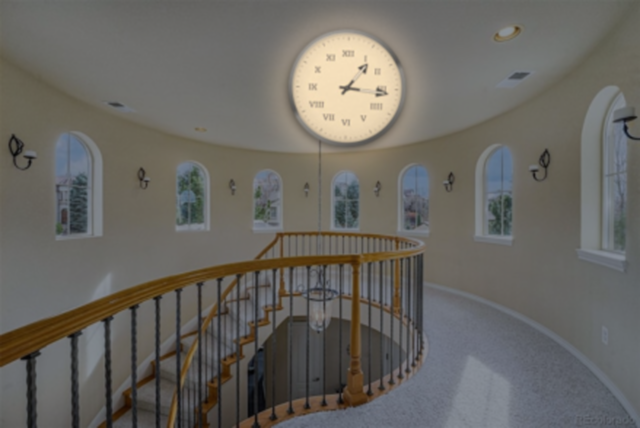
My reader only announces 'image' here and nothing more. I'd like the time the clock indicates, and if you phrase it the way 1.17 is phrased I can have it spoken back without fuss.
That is 1.16
